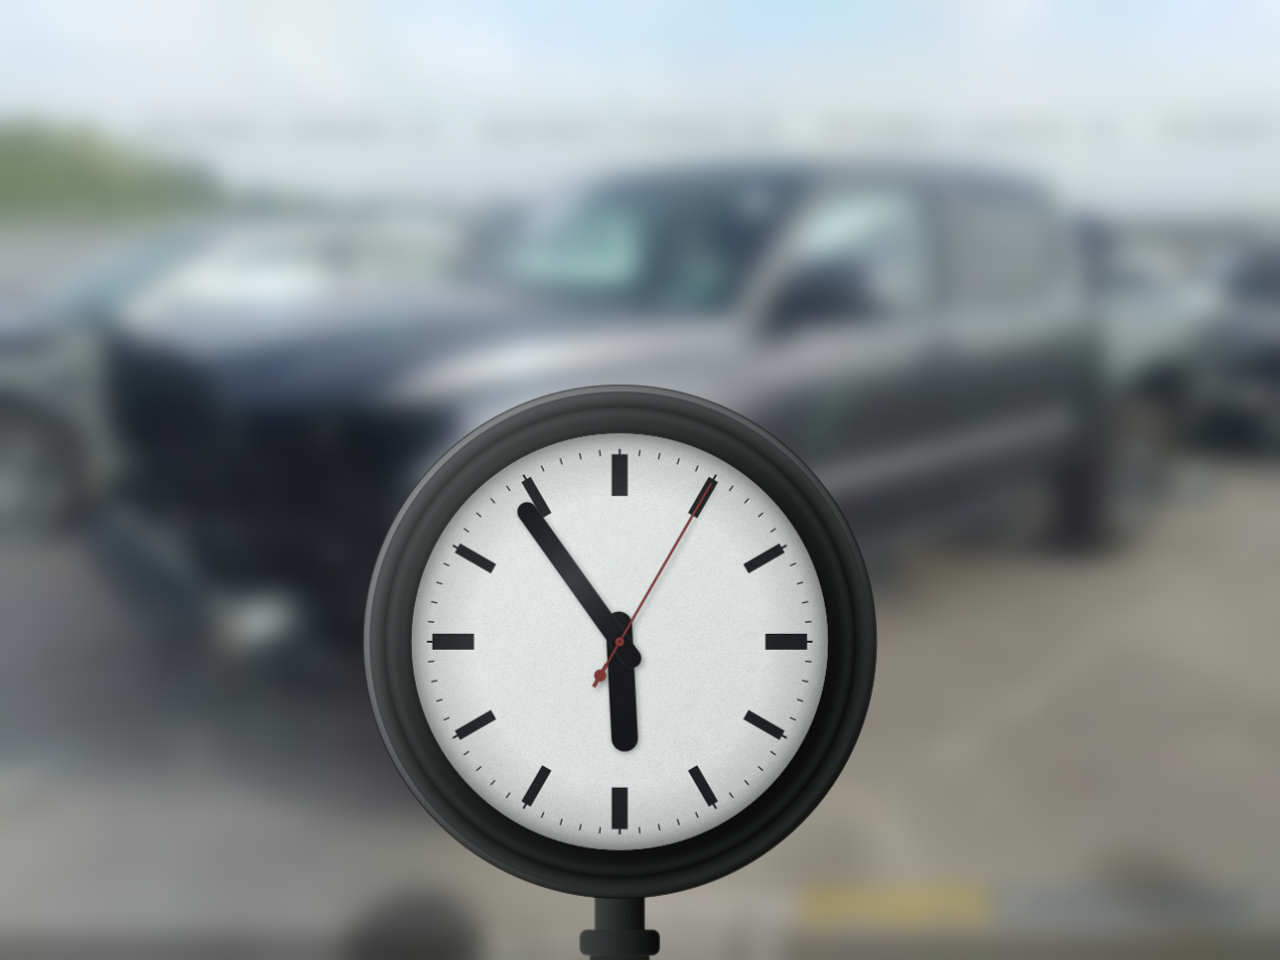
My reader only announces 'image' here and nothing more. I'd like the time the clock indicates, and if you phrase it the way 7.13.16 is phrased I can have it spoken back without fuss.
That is 5.54.05
